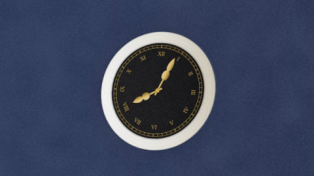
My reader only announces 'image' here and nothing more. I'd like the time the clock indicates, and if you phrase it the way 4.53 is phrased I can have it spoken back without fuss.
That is 8.04
